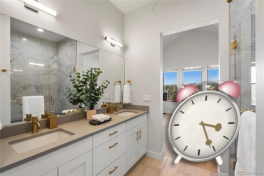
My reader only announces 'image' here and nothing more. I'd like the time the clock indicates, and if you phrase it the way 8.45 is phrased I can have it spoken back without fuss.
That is 3.26
